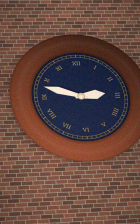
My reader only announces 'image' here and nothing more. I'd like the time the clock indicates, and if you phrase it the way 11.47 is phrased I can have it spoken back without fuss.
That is 2.48
